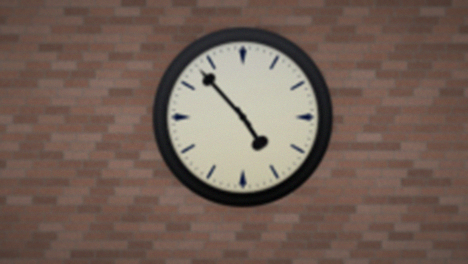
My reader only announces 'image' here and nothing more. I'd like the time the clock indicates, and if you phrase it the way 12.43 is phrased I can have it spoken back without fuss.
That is 4.53
